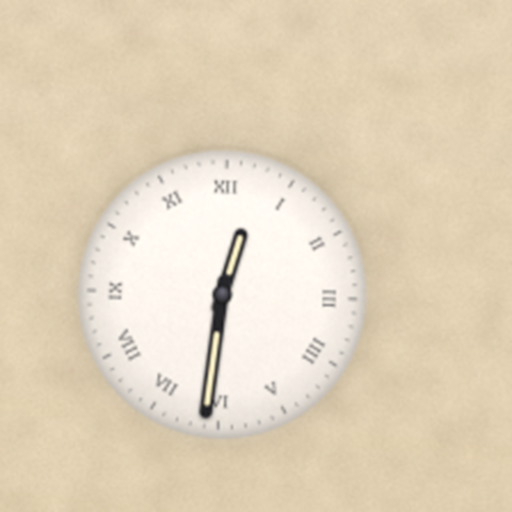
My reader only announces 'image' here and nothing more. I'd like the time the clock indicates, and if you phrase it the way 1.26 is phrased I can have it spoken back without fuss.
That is 12.31
